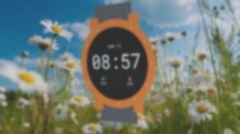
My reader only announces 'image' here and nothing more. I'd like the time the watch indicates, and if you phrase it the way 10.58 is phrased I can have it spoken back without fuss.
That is 8.57
